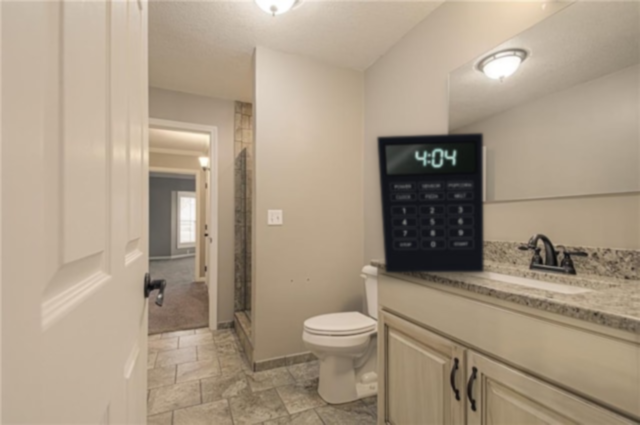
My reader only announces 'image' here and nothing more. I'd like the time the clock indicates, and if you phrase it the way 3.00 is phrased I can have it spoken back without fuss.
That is 4.04
